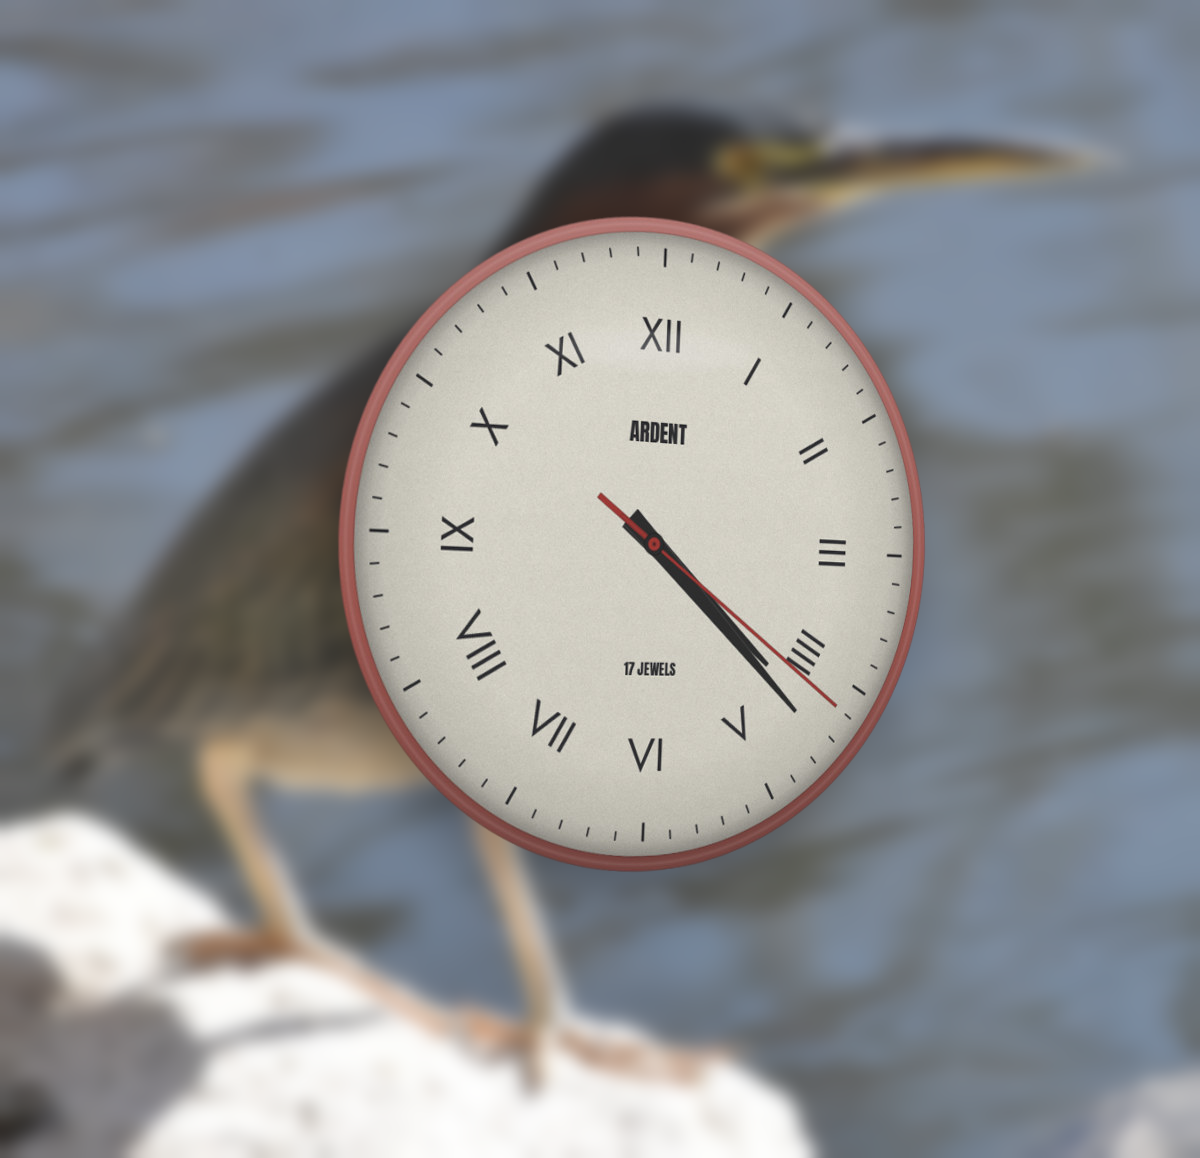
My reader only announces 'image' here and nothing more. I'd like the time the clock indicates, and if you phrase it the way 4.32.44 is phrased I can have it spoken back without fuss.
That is 4.22.21
